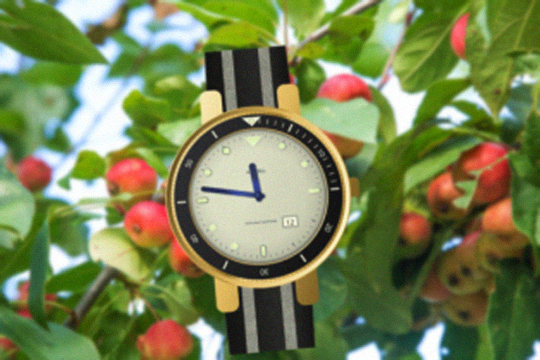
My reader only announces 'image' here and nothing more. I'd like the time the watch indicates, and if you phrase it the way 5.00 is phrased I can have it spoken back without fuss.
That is 11.47
